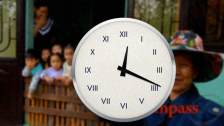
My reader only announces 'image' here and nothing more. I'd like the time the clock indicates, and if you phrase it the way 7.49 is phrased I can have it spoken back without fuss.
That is 12.19
